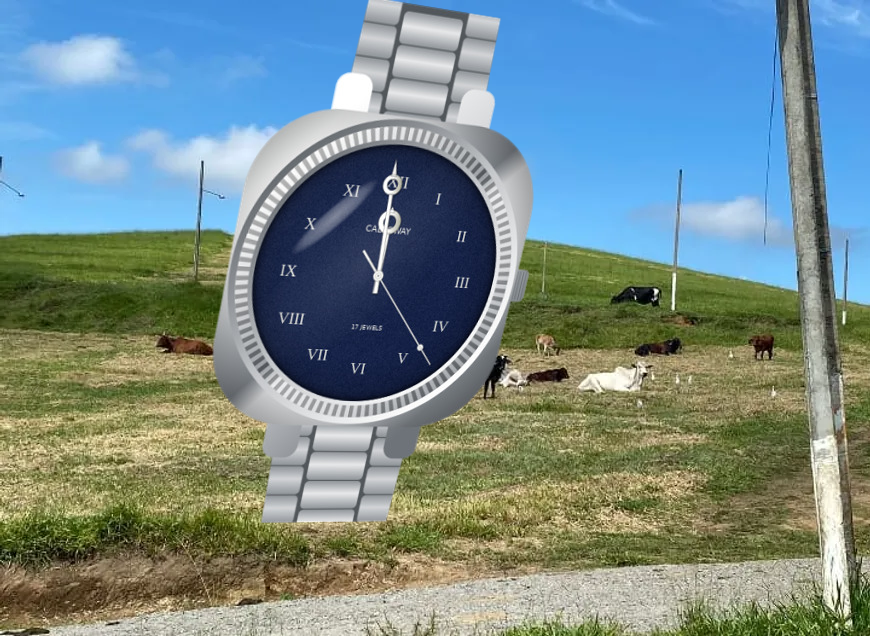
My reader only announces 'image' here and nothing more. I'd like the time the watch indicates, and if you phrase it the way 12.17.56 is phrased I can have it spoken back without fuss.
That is 11.59.23
